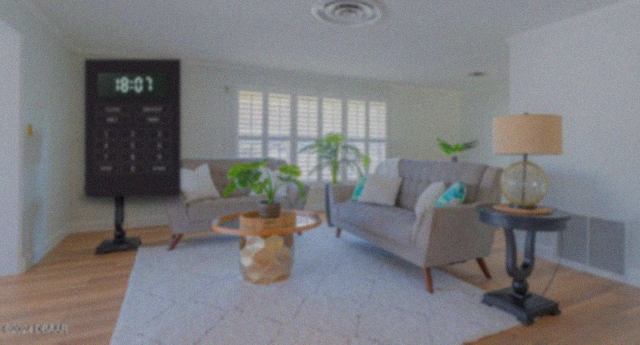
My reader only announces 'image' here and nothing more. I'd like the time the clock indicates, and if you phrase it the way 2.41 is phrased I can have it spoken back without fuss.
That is 18.07
